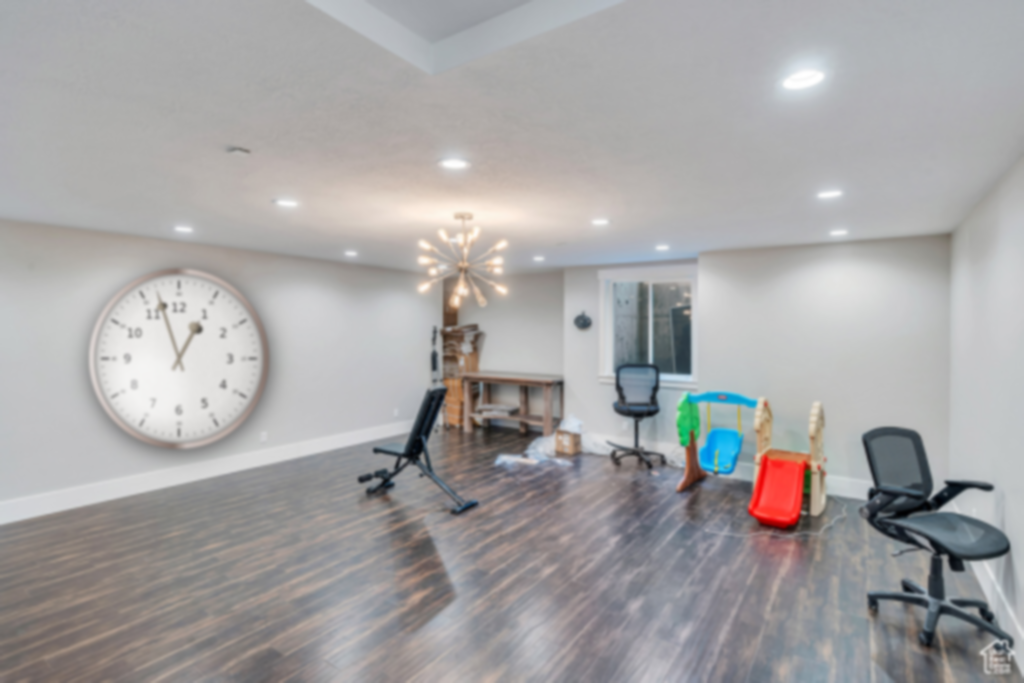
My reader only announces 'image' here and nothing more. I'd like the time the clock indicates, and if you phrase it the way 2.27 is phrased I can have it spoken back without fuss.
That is 12.57
